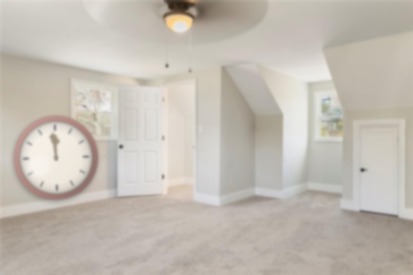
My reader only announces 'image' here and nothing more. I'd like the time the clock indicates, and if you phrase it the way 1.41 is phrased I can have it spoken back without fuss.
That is 11.59
